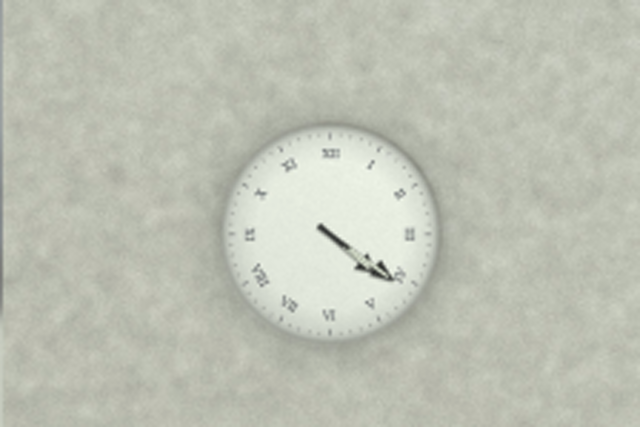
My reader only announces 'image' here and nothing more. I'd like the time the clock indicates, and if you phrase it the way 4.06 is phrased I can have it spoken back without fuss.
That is 4.21
